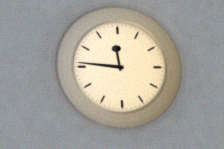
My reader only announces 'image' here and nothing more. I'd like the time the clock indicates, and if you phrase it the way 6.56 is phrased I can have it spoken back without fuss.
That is 11.46
